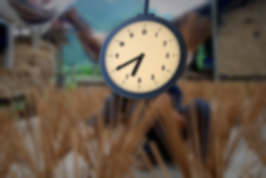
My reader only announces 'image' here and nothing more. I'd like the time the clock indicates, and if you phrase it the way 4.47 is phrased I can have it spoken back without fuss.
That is 6.40
